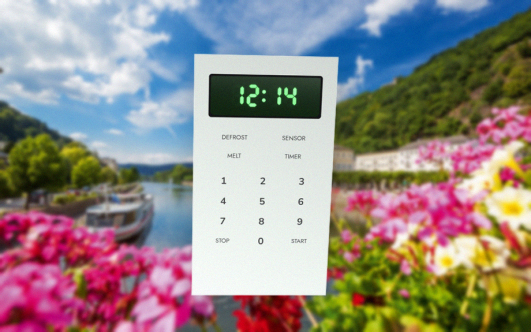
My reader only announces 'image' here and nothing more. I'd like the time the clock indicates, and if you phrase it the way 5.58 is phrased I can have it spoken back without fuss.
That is 12.14
